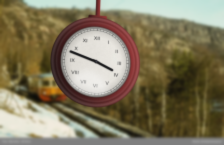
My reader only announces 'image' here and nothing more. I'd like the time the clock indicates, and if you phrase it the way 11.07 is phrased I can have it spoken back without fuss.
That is 3.48
